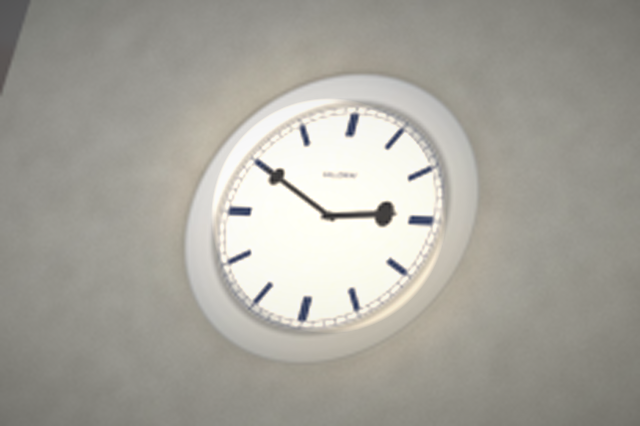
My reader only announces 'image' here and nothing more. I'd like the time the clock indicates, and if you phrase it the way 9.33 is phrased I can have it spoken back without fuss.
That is 2.50
